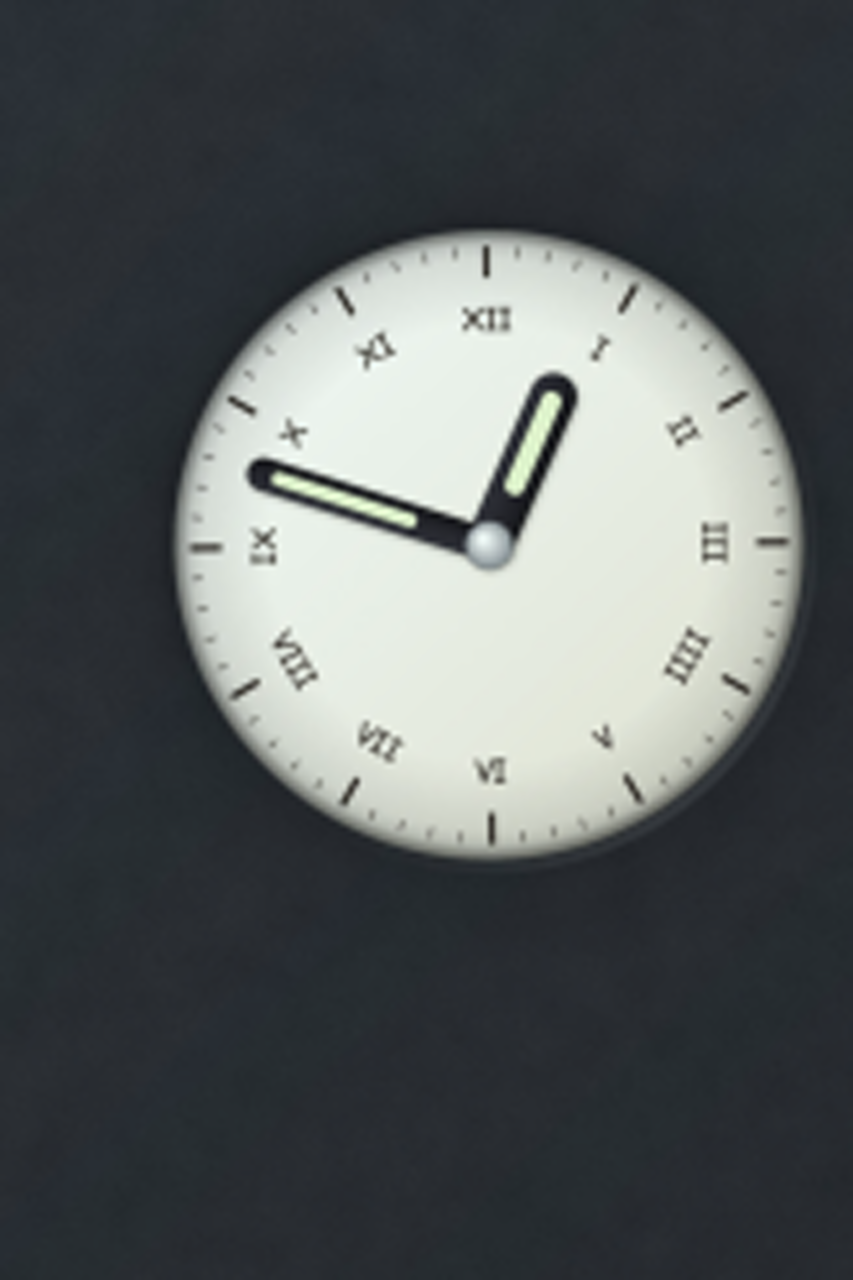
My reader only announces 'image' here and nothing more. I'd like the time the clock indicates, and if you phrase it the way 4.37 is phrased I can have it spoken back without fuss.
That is 12.48
